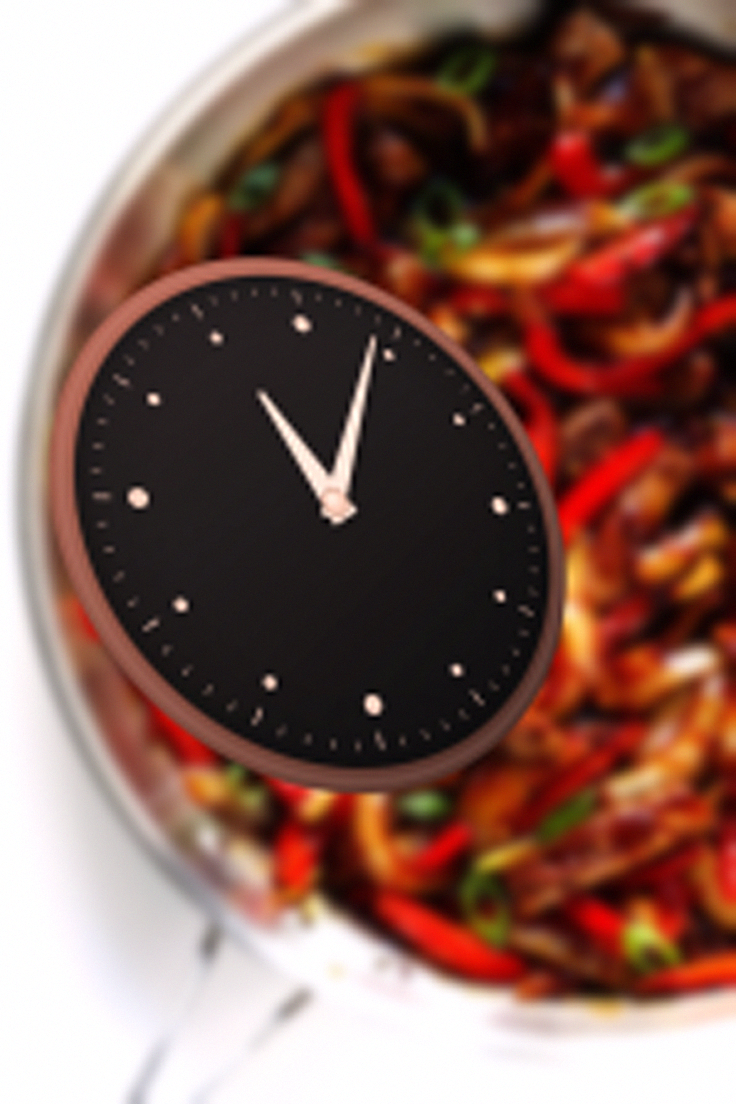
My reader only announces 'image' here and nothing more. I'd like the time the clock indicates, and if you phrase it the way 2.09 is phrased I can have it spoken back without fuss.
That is 11.04
